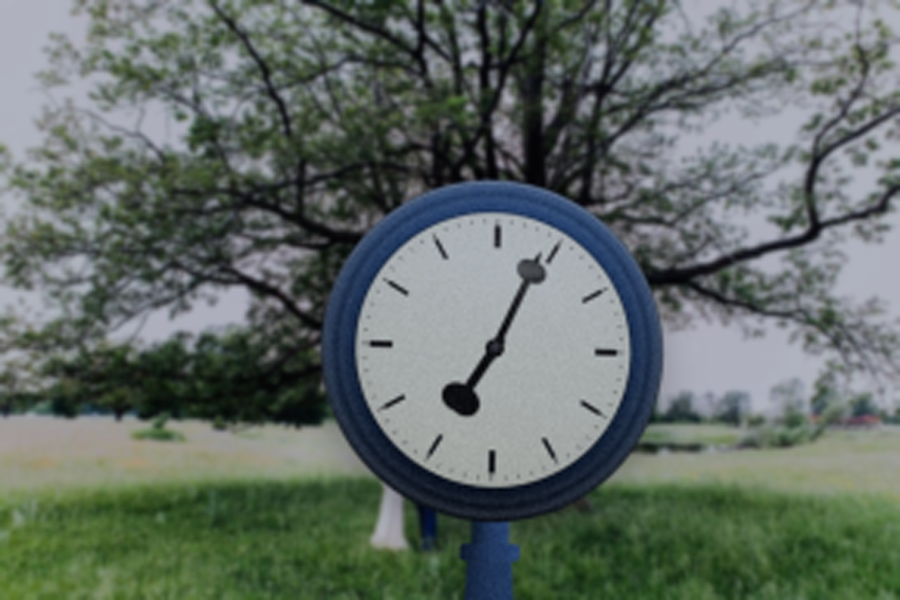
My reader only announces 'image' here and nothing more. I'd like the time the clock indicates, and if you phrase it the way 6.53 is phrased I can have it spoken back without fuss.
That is 7.04
